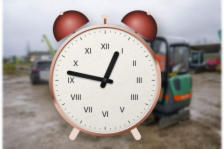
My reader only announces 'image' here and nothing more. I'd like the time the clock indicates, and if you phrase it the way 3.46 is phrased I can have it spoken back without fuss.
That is 12.47
